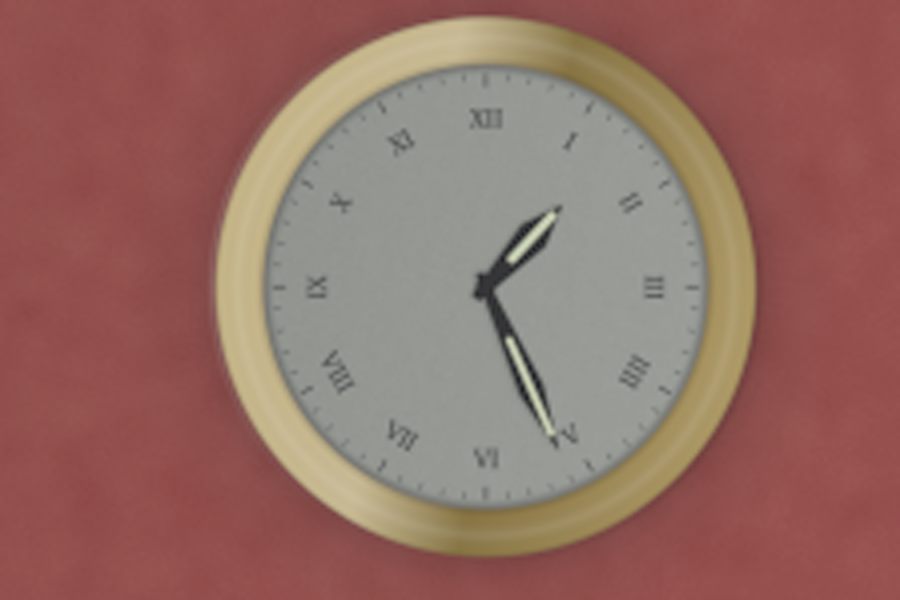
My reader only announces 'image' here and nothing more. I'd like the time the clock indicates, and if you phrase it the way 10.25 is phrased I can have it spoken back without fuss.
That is 1.26
